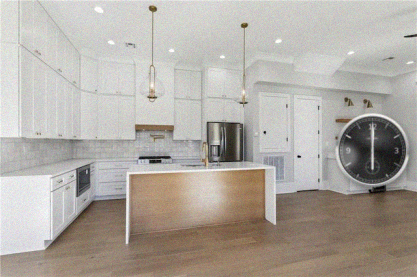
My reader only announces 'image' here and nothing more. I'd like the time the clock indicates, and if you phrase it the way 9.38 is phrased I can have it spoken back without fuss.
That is 6.00
